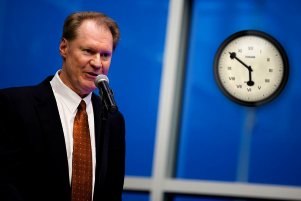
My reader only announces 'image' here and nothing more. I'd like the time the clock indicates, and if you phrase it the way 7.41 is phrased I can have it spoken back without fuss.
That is 5.51
